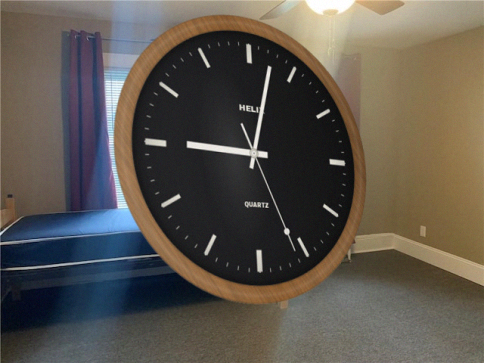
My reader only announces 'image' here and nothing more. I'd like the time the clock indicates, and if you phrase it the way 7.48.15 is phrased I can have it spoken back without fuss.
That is 9.02.26
